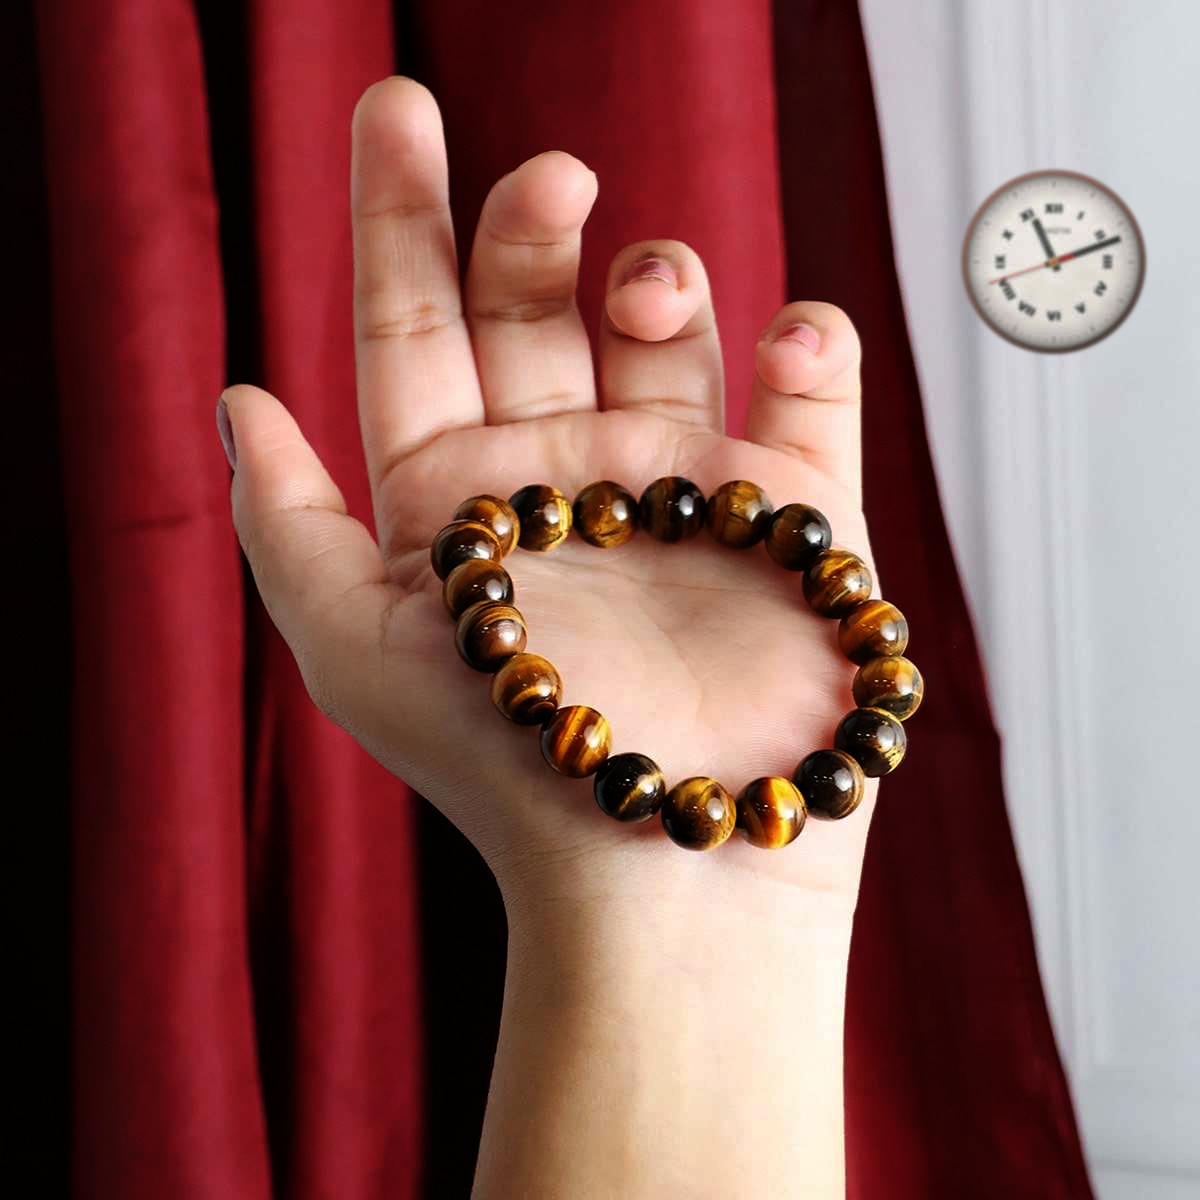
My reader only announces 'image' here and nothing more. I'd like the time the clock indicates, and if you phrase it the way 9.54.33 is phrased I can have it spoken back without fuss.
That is 11.11.42
